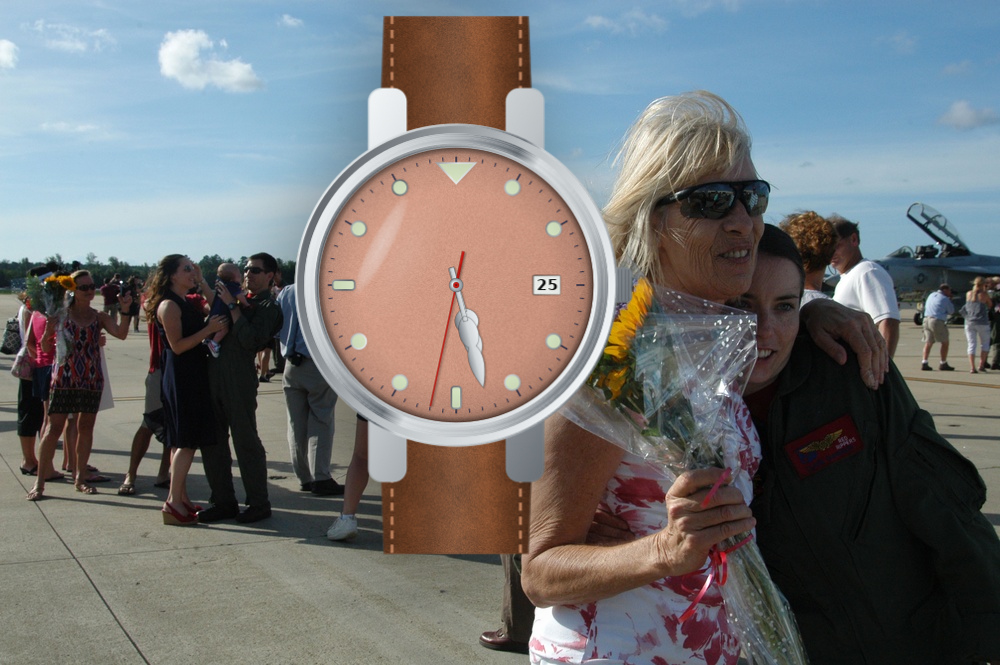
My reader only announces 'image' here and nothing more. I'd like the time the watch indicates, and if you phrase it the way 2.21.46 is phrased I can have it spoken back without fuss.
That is 5.27.32
